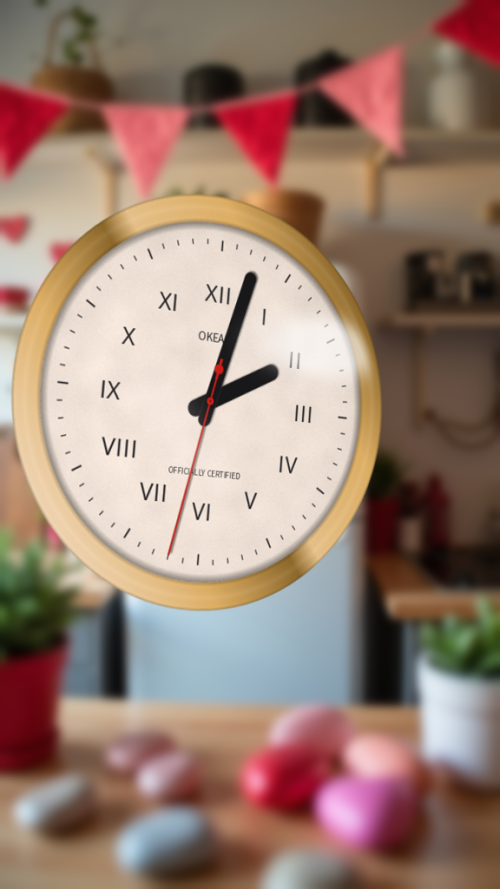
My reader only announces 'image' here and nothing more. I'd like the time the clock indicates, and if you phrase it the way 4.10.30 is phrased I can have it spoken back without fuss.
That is 2.02.32
